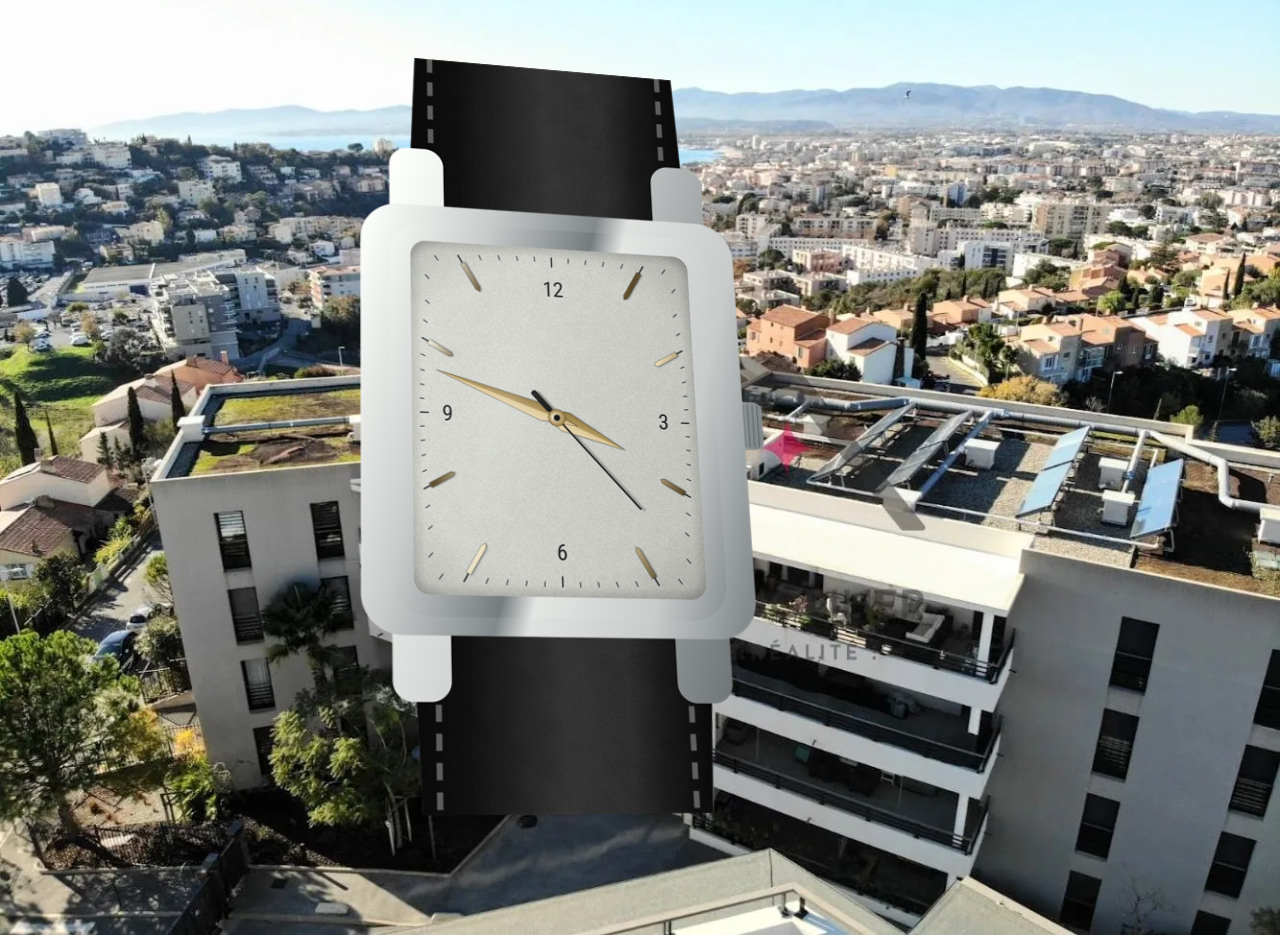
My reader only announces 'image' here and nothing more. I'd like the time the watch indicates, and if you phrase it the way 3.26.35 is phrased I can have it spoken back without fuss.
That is 3.48.23
